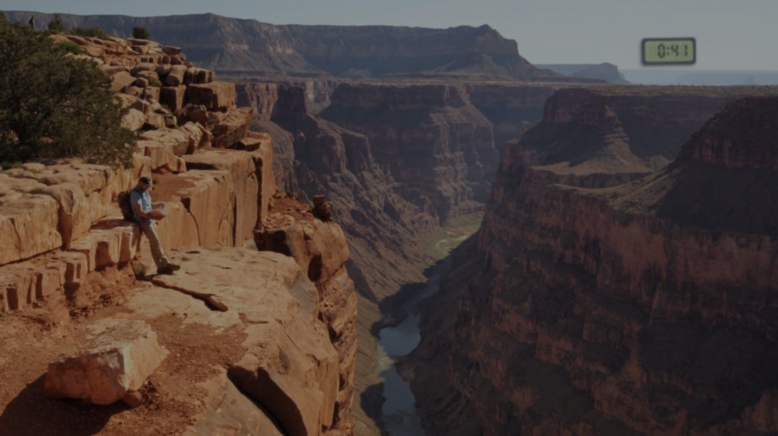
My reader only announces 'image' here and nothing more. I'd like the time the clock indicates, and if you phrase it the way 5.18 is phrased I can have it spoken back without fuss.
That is 0.41
